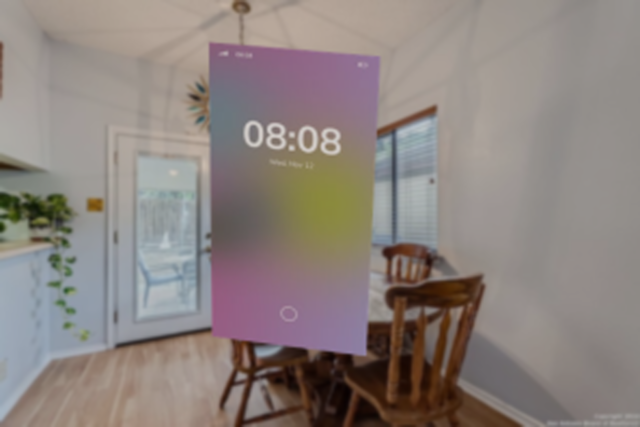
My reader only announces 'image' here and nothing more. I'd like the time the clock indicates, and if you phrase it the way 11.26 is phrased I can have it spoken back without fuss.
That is 8.08
